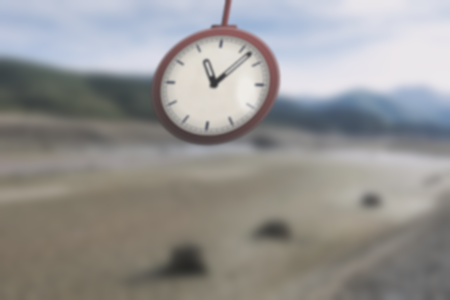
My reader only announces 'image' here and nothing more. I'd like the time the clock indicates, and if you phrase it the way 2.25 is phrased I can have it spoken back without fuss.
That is 11.07
